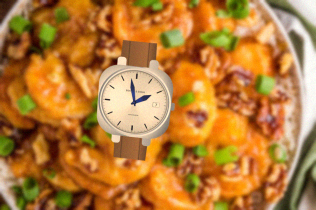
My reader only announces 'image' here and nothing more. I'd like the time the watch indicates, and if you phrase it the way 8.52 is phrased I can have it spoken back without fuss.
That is 1.58
